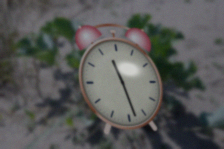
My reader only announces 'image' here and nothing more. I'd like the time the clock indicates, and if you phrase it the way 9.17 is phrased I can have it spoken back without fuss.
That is 11.28
